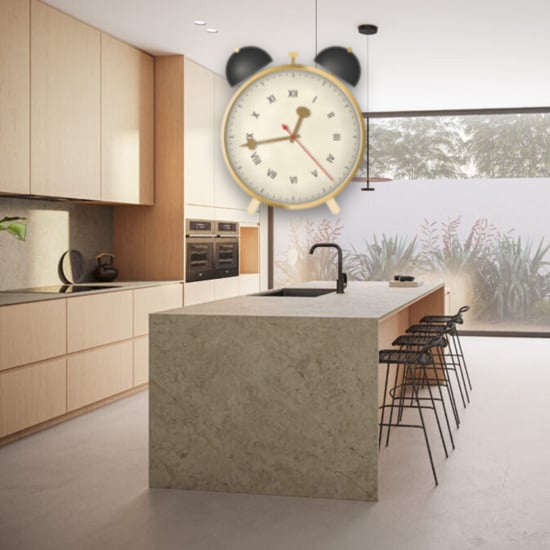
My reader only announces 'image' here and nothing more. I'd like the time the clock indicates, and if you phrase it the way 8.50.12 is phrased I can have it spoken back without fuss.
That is 12.43.23
